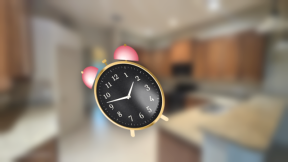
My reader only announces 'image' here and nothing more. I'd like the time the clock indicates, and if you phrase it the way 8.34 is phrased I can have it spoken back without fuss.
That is 1.47
